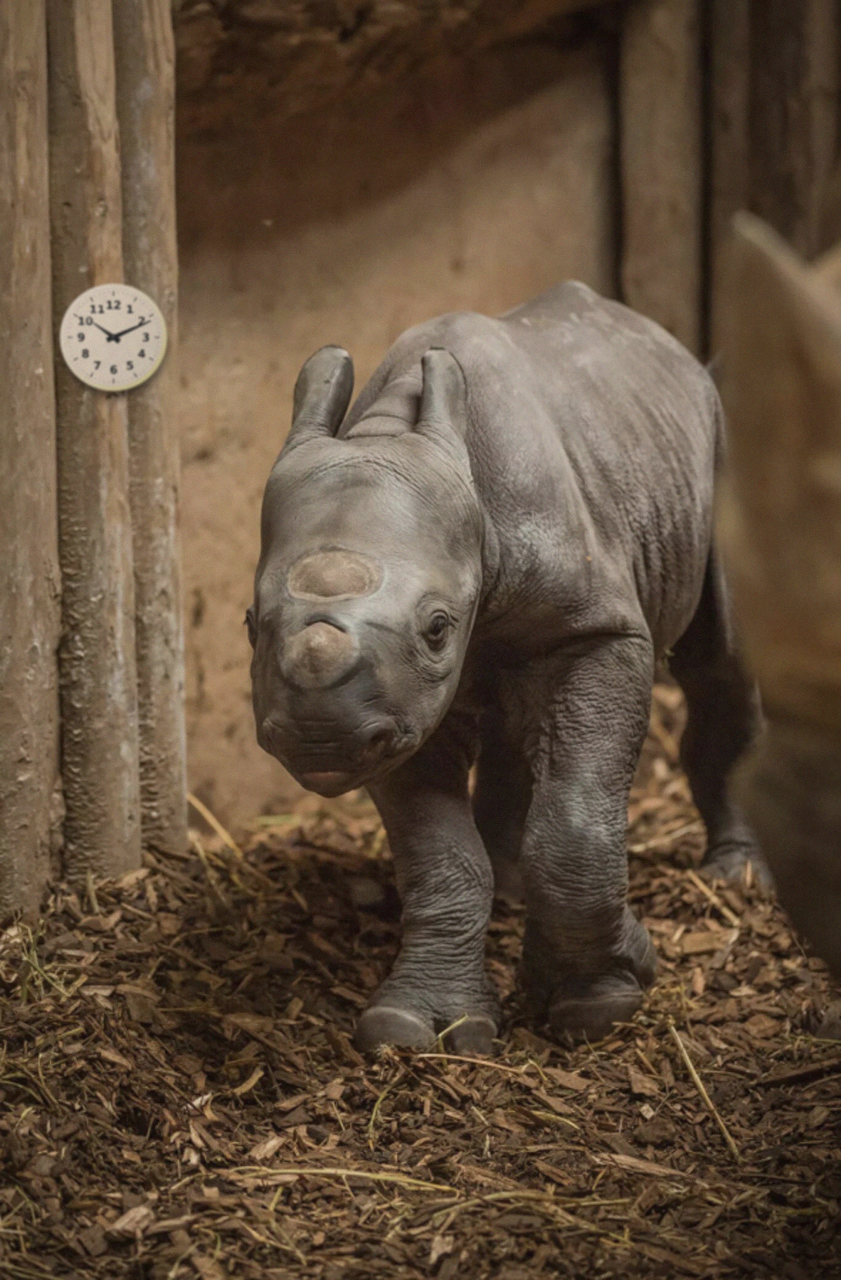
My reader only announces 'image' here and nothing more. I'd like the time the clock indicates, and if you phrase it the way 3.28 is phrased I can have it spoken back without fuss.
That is 10.11
